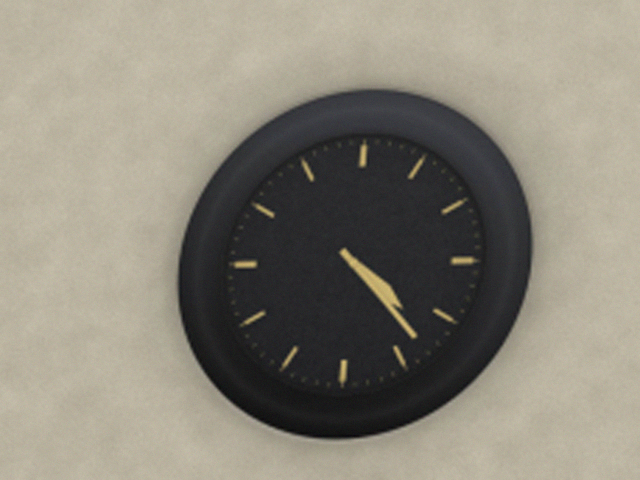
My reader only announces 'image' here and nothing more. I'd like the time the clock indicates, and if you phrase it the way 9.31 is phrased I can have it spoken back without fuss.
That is 4.23
